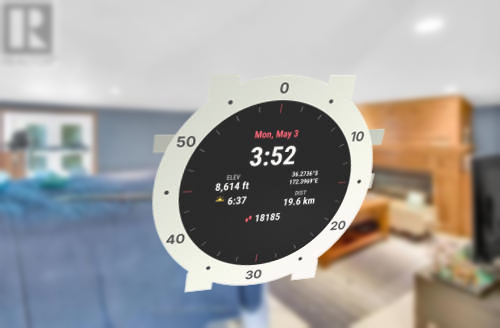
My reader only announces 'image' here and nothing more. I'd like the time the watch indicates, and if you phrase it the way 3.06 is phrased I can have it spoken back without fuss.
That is 3.52
